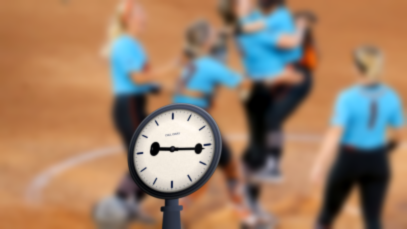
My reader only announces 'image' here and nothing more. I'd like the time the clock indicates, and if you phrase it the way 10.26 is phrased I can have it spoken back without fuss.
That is 9.16
